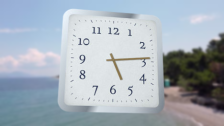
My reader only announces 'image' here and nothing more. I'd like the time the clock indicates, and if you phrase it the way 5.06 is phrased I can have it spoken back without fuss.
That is 5.14
